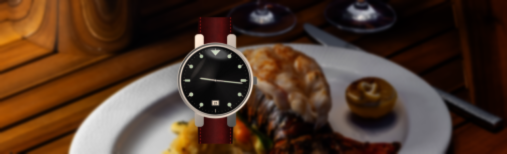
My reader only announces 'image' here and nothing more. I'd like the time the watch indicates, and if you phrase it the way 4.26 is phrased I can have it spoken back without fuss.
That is 9.16
